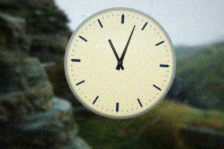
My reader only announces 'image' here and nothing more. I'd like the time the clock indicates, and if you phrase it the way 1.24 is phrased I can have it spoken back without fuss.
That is 11.03
